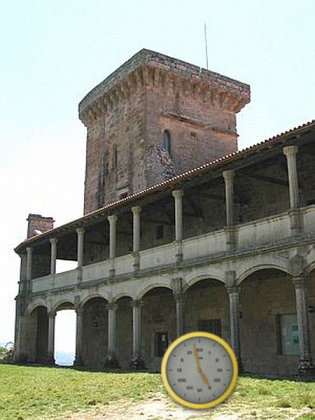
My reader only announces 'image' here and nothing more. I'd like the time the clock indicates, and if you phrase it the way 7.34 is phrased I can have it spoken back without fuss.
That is 4.58
